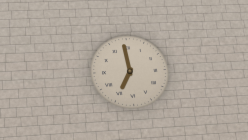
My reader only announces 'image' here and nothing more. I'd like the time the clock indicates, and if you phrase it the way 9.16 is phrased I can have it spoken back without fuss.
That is 6.59
